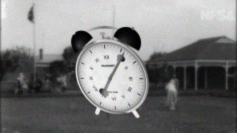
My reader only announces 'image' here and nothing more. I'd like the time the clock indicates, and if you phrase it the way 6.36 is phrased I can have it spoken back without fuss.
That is 7.06
